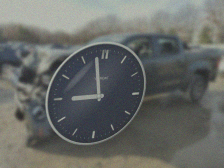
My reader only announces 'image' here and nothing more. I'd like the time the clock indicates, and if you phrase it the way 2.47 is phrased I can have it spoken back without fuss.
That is 8.58
